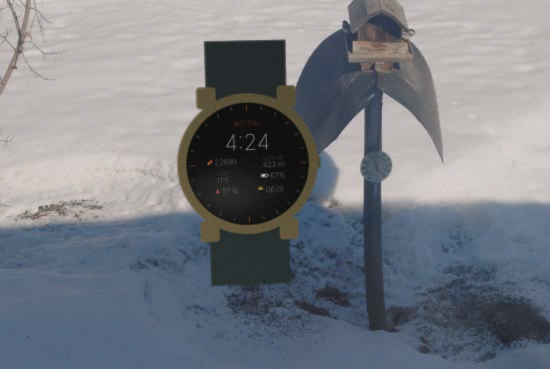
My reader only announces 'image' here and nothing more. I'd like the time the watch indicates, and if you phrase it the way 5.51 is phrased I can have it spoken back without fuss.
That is 4.24
